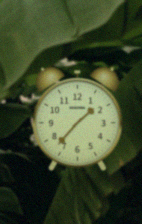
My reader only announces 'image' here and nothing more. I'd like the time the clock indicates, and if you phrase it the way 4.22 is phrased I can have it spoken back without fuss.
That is 1.37
